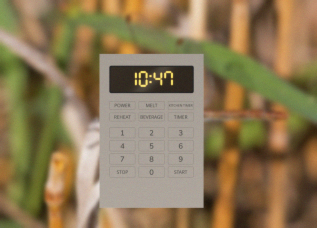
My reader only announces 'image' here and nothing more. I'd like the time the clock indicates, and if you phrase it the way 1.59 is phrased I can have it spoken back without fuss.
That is 10.47
